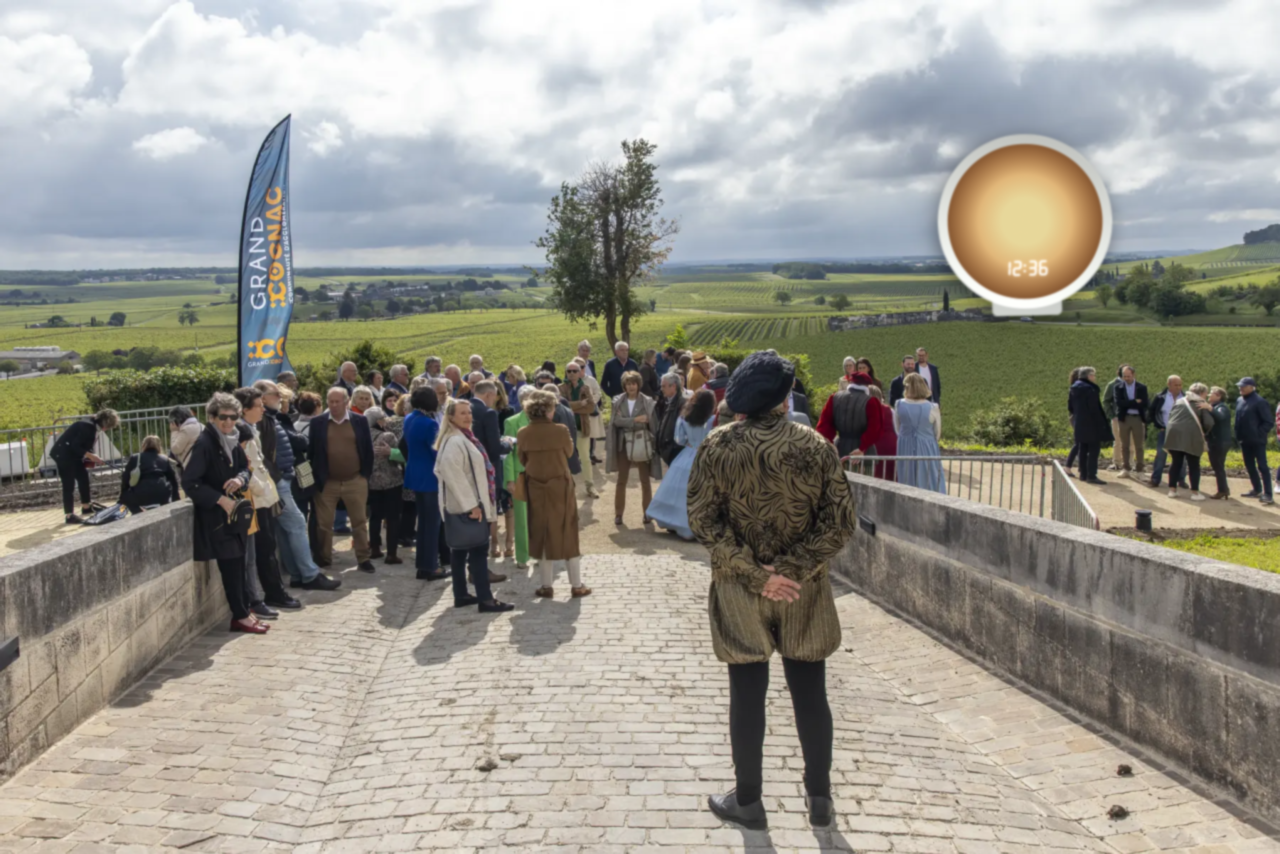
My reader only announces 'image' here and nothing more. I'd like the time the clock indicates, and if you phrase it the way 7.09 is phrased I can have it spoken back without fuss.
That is 12.36
